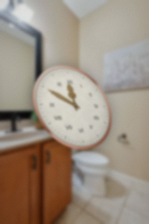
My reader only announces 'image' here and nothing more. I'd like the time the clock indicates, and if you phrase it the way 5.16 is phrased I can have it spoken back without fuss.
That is 11.50
